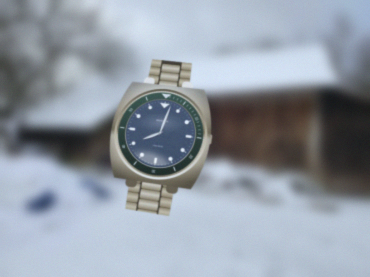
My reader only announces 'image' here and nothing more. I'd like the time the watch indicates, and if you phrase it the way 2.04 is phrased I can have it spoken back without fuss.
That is 8.02
